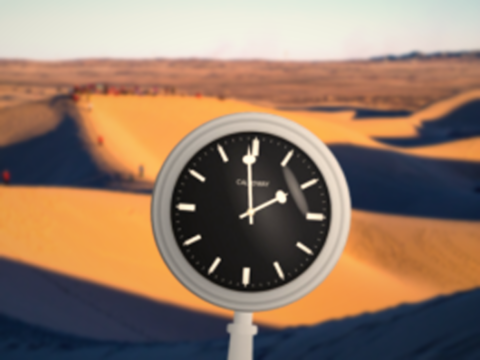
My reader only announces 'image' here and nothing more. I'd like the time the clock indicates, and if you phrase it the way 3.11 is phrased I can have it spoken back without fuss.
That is 1.59
